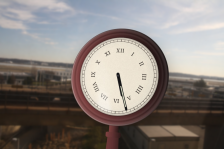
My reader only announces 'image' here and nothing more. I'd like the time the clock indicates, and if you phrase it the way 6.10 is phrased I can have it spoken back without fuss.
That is 5.27
